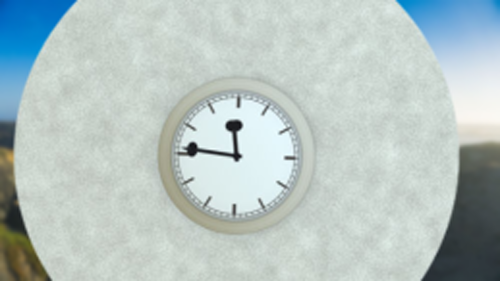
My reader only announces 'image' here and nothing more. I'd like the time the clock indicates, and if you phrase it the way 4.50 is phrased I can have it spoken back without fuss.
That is 11.46
